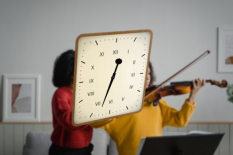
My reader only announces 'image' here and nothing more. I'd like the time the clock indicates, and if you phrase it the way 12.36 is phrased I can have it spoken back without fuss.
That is 12.33
